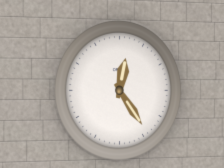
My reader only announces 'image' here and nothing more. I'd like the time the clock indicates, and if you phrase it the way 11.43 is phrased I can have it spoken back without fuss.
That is 12.24
